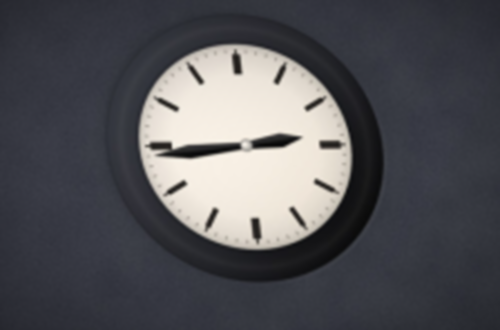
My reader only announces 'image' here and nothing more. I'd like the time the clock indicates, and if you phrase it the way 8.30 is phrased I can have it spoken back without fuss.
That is 2.44
